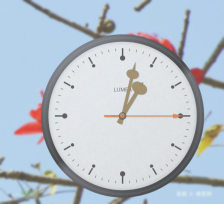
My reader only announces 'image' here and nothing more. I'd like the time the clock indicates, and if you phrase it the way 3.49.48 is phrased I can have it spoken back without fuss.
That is 1.02.15
